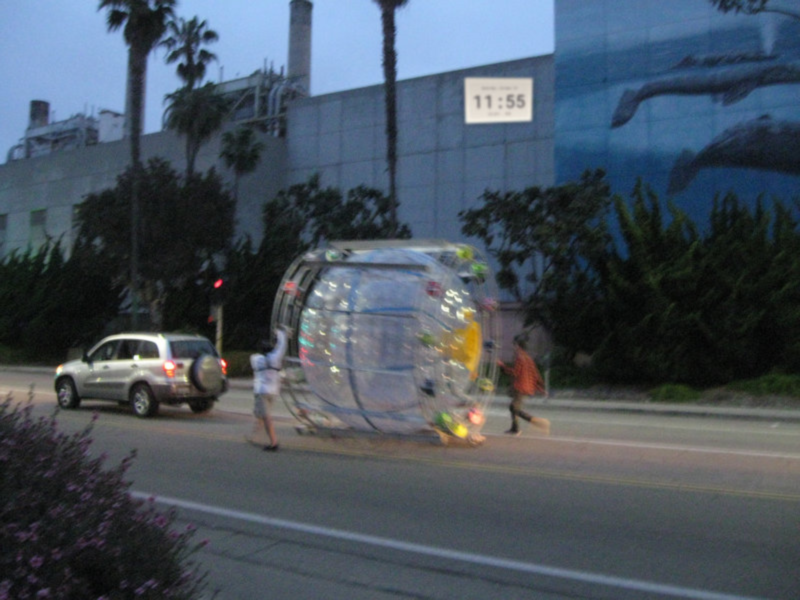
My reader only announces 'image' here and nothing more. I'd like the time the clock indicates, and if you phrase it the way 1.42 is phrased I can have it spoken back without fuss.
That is 11.55
